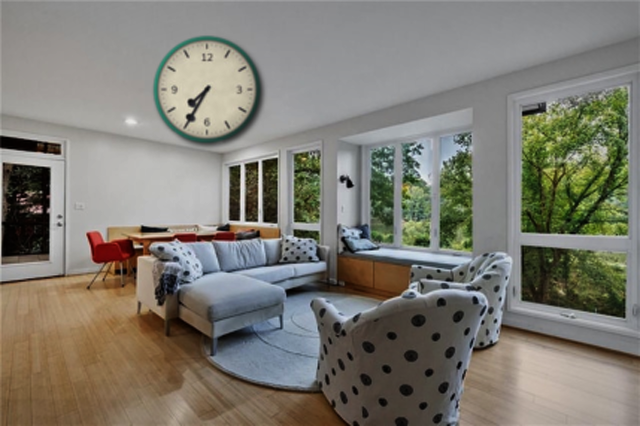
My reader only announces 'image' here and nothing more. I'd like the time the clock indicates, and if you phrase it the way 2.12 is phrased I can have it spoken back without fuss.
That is 7.35
